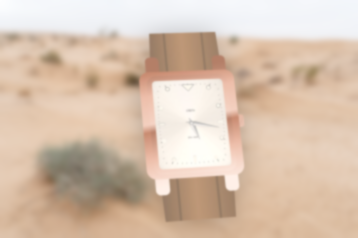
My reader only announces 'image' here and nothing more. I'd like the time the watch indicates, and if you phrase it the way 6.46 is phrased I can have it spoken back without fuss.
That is 5.17
